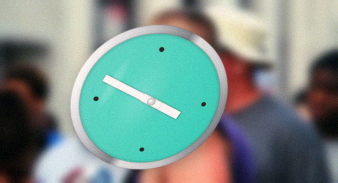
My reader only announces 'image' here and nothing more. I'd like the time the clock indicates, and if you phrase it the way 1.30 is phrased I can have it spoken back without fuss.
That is 3.49
